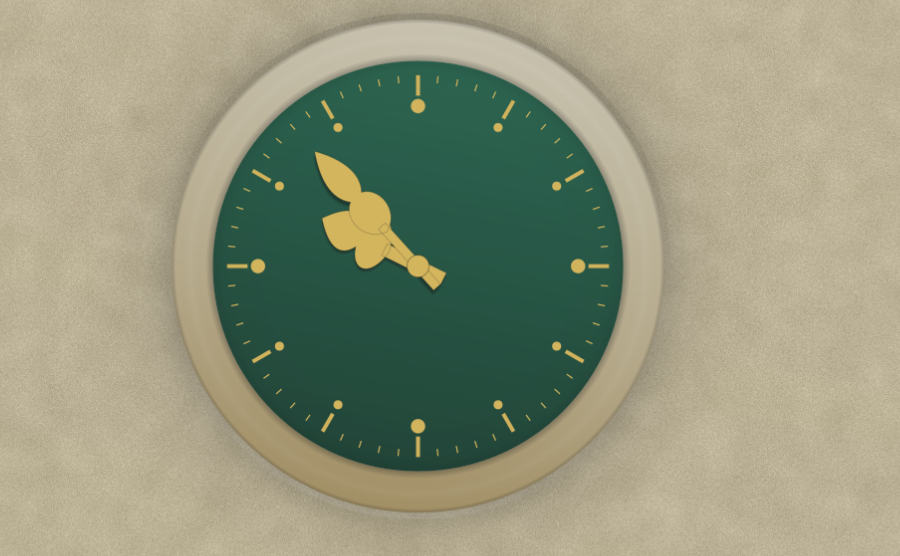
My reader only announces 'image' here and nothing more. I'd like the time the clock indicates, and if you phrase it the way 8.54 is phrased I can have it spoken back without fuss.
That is 9.53
